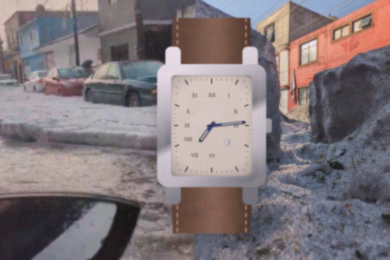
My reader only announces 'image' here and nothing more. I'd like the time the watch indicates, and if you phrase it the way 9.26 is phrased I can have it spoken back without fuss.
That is 7.14
